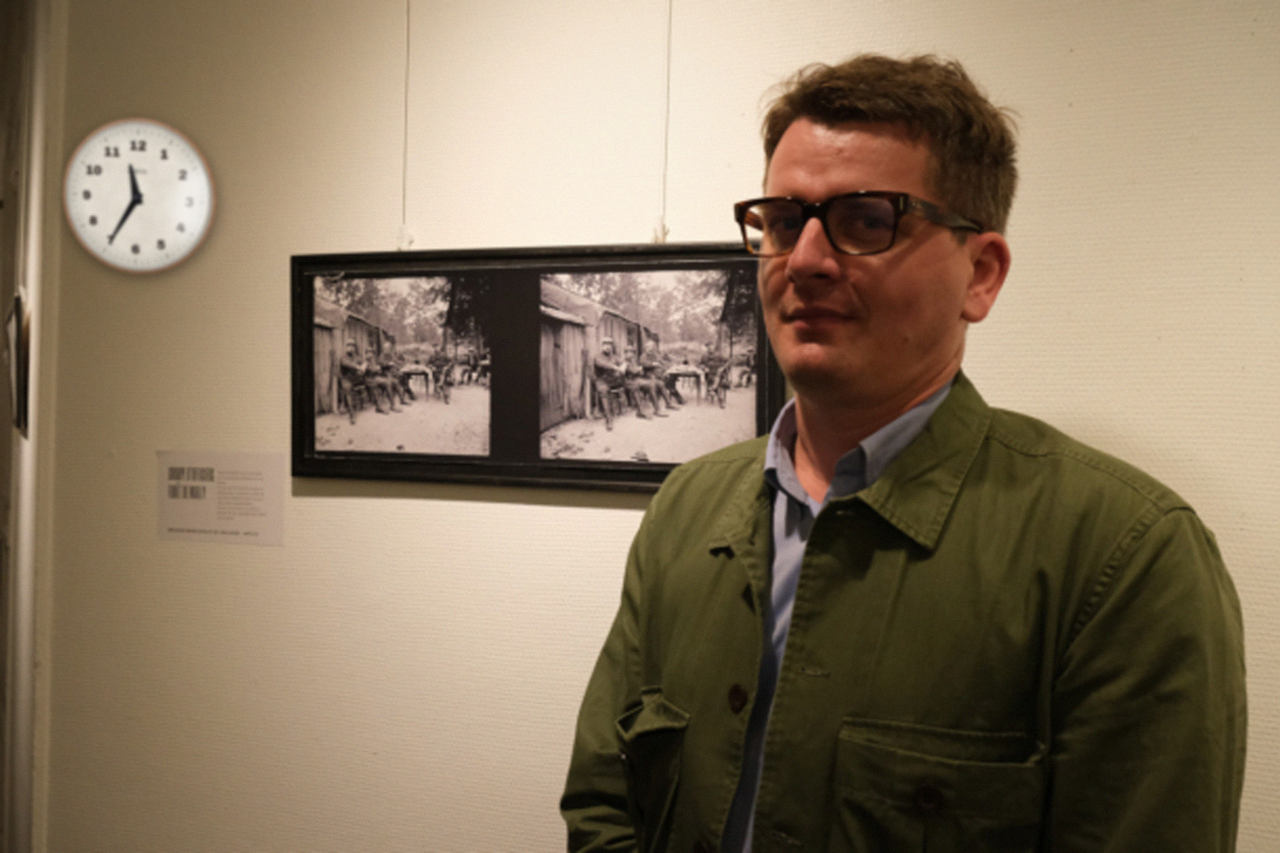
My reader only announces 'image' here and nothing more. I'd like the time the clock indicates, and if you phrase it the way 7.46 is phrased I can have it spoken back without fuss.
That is 11.35
